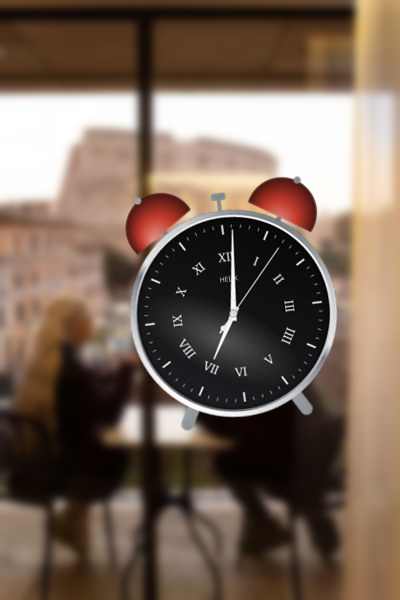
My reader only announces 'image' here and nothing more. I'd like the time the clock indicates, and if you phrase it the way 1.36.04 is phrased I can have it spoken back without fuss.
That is 7.01.07
